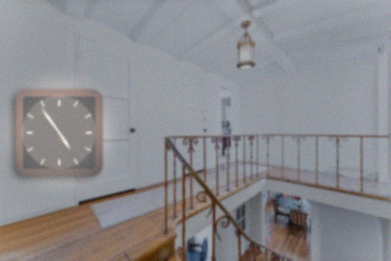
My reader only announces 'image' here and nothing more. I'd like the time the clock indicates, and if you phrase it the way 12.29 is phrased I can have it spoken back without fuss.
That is 4.54
